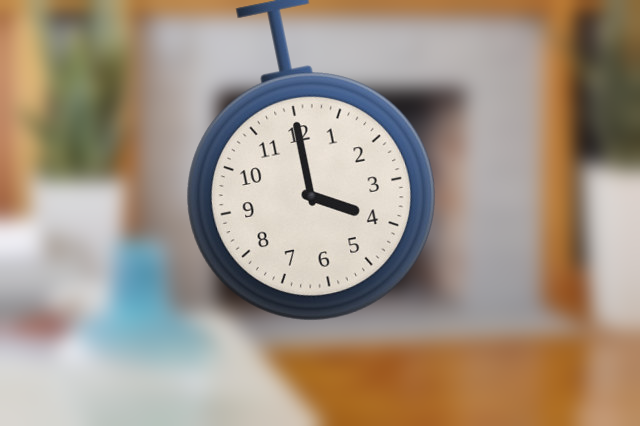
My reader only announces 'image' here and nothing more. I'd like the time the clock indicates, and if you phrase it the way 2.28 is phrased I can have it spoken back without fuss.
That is 4.00
